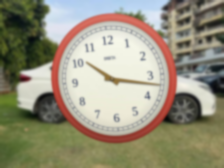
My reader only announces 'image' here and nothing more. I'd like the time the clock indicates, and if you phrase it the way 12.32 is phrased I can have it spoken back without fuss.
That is 10.17
